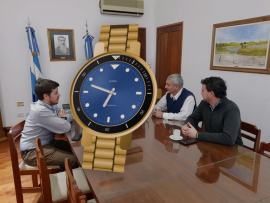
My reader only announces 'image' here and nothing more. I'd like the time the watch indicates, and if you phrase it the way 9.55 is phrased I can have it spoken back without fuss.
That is 6.48
